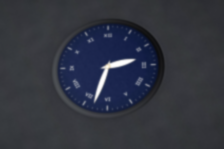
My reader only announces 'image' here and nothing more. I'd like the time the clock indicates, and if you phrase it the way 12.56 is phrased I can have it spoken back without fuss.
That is 2.33
